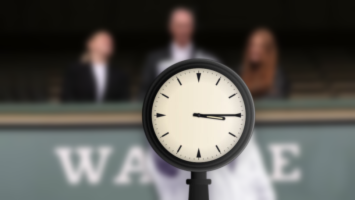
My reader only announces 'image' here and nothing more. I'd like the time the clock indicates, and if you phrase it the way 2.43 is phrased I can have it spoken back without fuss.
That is 3.15
